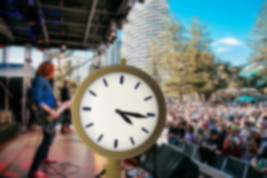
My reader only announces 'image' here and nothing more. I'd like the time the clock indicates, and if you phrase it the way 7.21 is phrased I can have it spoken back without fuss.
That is 4.16
